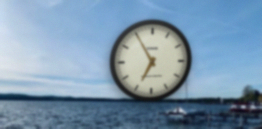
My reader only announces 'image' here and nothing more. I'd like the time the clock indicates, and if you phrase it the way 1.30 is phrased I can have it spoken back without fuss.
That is 6.55
